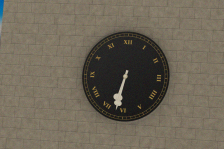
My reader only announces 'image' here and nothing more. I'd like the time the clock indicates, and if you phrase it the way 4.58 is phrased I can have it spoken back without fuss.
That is 6.32
